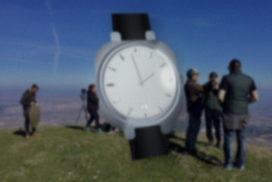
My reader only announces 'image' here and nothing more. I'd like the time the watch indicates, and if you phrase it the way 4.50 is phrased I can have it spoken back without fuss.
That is 1.58
